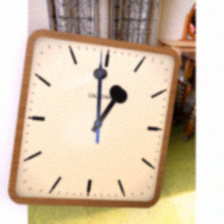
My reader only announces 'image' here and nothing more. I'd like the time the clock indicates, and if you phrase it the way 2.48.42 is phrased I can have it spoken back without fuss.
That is 12.58.59
